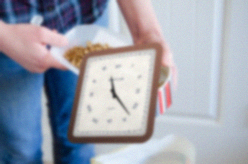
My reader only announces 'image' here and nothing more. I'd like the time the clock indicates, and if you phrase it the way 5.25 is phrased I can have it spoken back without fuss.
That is 11.23
